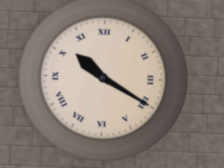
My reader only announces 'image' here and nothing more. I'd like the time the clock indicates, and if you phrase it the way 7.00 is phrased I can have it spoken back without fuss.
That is 10.20
